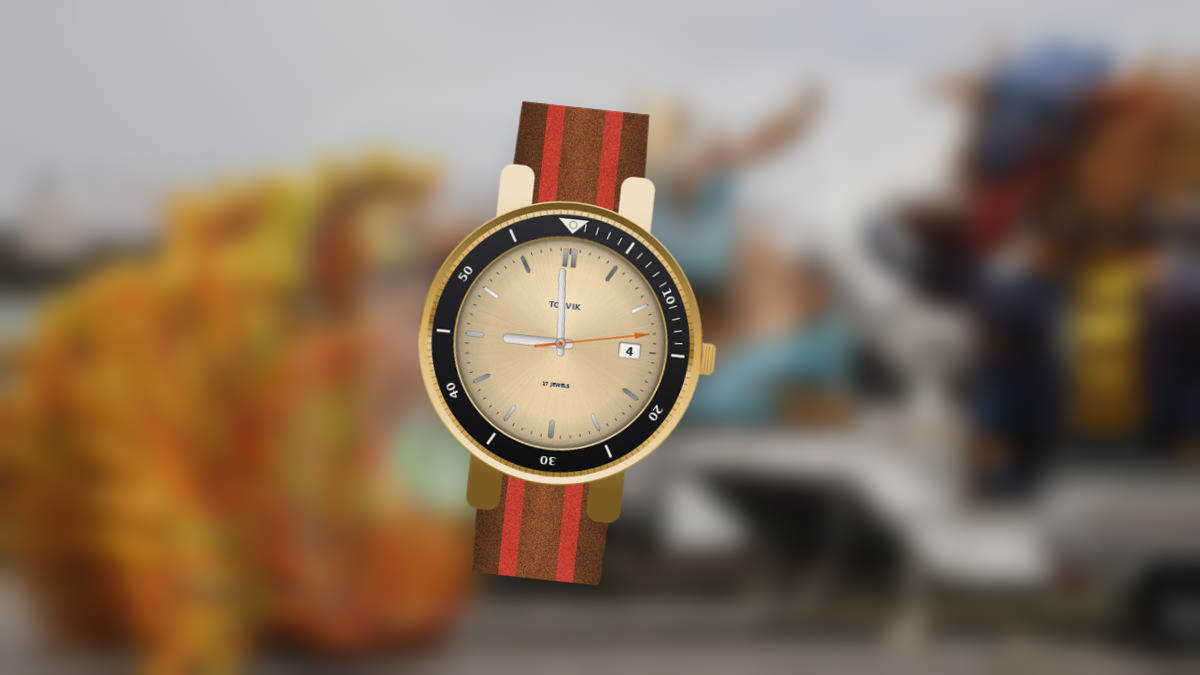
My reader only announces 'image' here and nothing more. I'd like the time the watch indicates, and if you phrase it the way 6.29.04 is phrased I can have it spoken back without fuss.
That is 8.59.13
